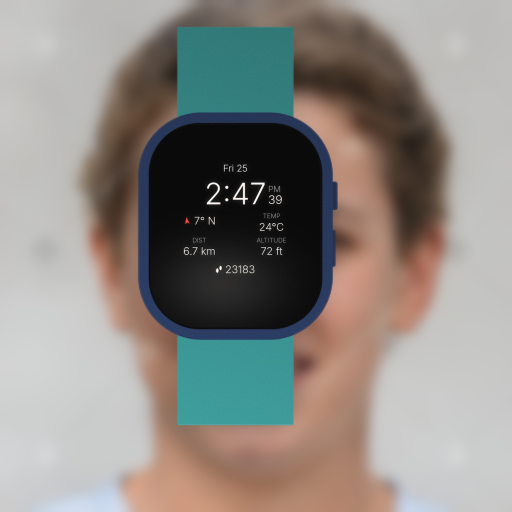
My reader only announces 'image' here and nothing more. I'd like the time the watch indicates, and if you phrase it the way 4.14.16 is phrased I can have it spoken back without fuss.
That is 2.47.39
